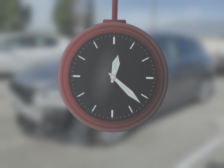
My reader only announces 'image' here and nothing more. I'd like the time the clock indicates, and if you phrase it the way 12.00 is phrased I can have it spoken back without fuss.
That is 12.22
